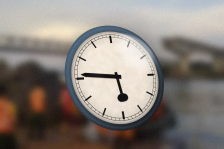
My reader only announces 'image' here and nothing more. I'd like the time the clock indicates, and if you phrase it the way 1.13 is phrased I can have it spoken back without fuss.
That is 5.46
